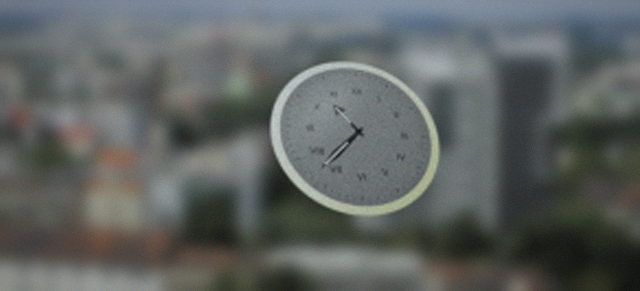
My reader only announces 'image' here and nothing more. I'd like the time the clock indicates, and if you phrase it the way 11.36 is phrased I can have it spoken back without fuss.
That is 10.37
